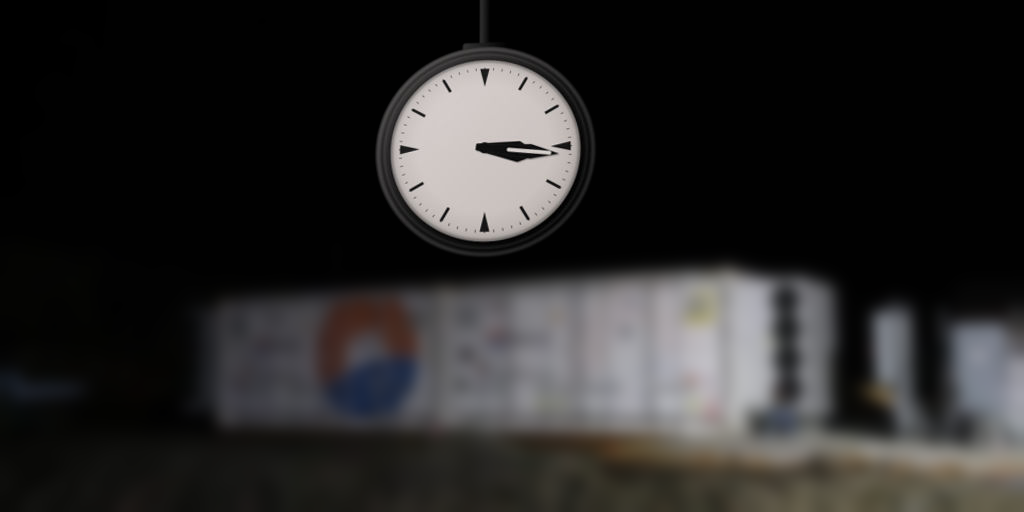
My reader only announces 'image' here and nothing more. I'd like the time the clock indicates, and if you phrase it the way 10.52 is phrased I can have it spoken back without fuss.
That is 3.16
